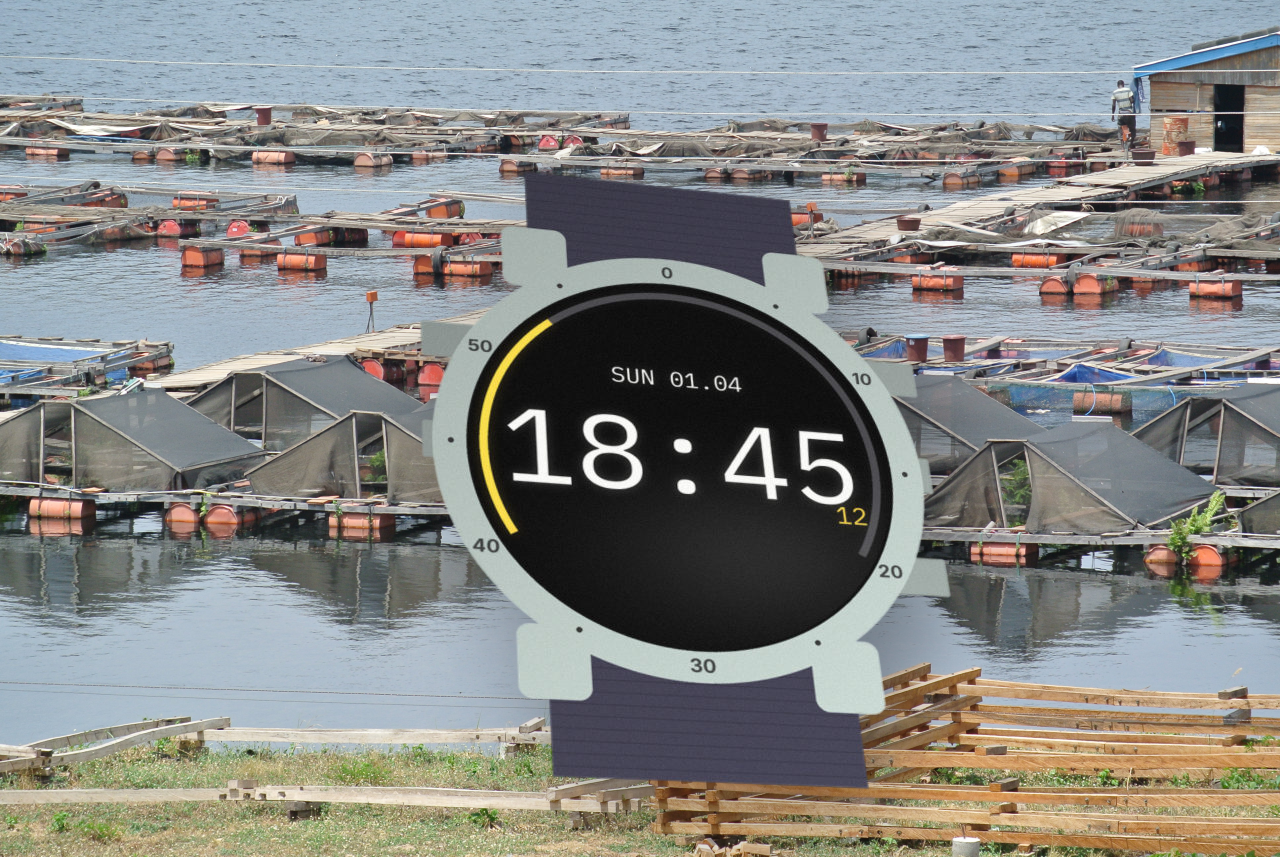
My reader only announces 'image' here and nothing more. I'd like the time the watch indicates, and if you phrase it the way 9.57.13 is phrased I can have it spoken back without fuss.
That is 18.45.12
